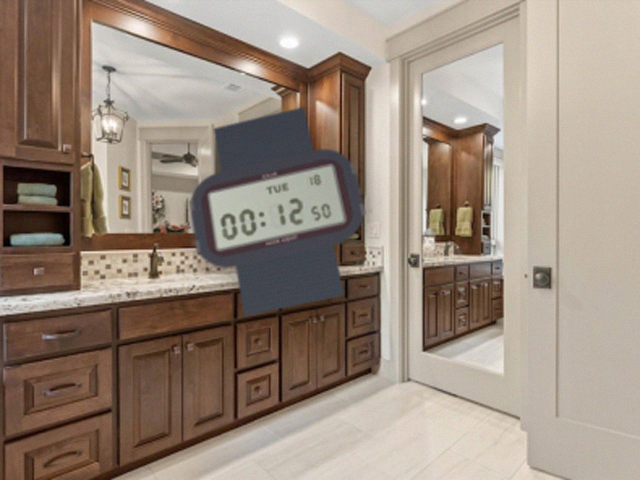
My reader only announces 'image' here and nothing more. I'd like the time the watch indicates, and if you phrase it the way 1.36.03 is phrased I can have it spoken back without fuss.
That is 0.12.50
